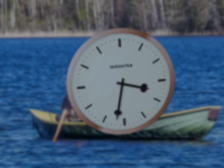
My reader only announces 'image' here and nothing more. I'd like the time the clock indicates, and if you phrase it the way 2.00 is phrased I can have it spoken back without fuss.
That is 3.32
